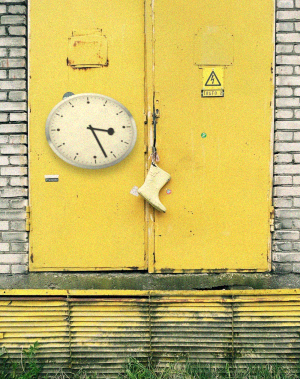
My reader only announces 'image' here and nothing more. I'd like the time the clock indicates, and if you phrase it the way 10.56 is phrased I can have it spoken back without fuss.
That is 3.27
